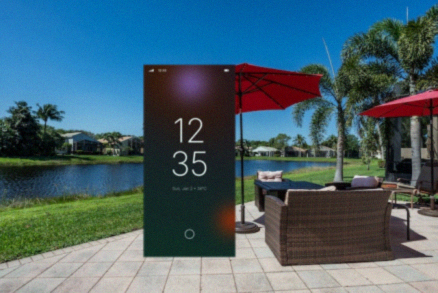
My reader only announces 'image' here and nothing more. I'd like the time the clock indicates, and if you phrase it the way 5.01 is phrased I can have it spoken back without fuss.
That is 12.35
